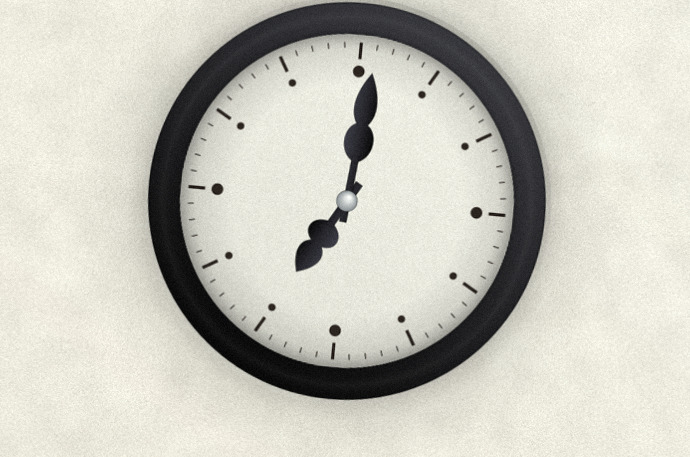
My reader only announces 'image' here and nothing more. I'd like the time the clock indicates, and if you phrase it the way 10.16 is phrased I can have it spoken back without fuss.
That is 7.01
